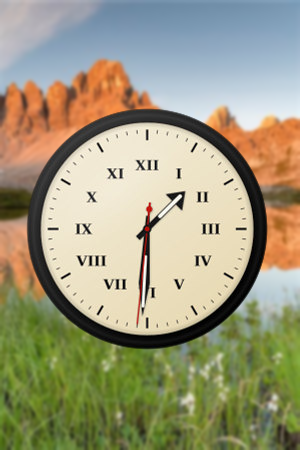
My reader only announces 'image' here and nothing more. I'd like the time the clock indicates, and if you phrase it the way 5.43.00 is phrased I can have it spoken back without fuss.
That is 1.30.31
